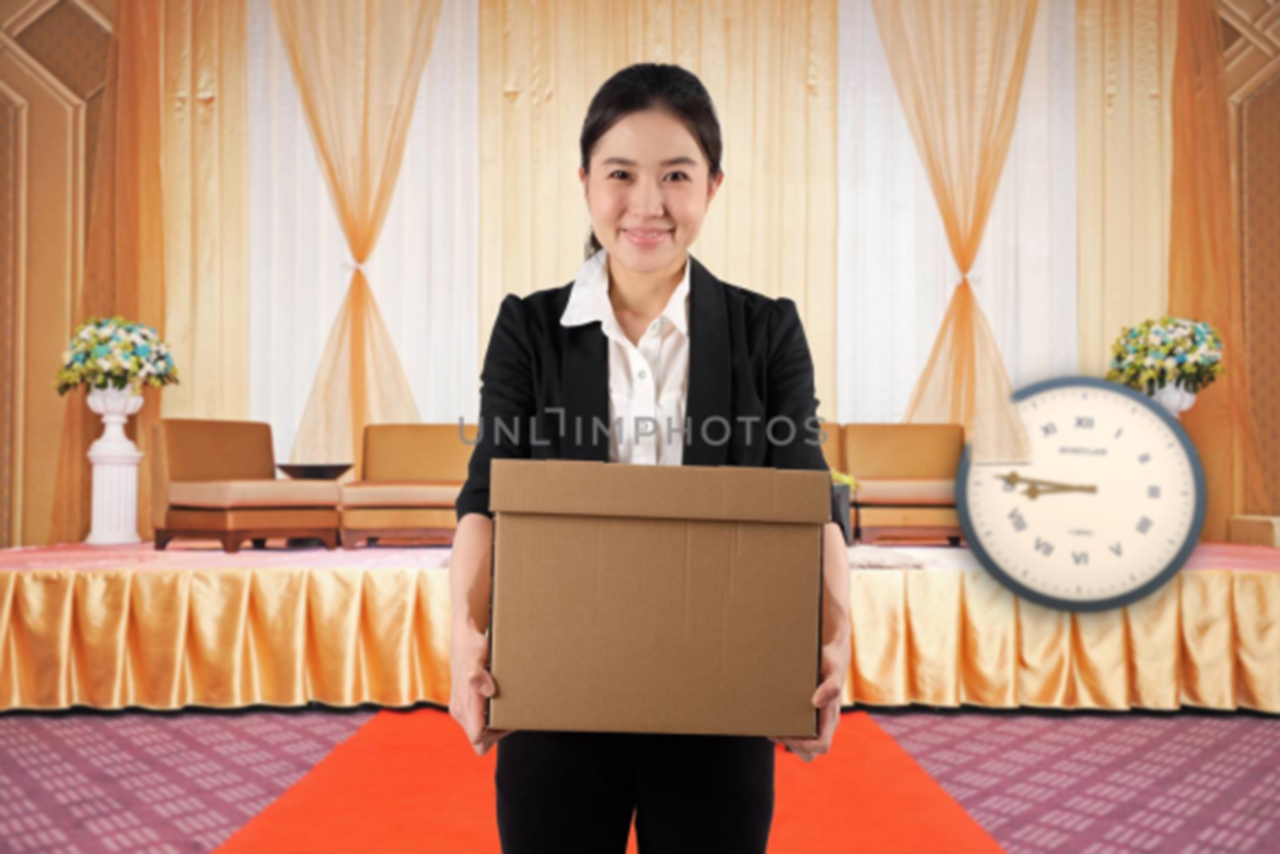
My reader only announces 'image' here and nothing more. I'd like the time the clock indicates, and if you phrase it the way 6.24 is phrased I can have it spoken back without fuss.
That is 8.46
